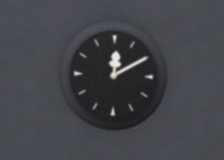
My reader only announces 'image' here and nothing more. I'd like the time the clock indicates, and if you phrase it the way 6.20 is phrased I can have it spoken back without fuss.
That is 12.10
